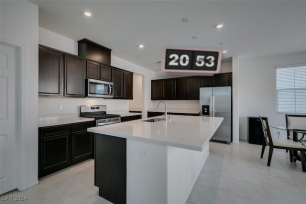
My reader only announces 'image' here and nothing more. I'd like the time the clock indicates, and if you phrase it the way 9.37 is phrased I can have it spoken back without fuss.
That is 20.53
